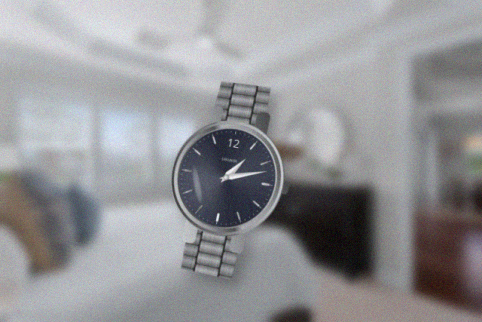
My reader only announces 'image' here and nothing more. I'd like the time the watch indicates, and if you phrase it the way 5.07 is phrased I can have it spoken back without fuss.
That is 1.12
